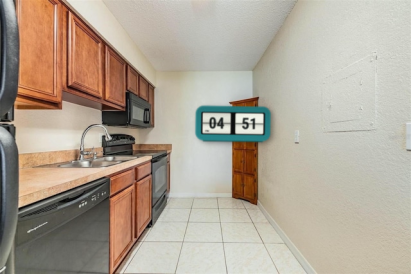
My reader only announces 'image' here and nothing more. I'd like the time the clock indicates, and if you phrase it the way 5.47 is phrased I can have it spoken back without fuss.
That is 4.51
